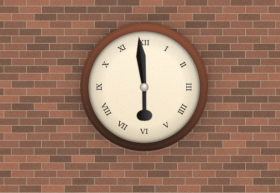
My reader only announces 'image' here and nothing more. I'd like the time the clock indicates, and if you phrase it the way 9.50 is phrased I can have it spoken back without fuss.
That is 5.59
